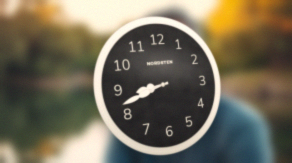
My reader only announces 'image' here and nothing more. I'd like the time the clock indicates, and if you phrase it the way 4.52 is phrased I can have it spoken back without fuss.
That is 8.42
